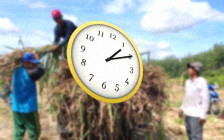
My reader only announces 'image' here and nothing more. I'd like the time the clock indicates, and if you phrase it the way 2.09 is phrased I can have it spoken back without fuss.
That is 1.10
